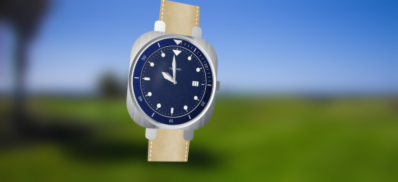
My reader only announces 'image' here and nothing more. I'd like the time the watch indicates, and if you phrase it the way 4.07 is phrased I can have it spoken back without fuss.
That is 9.59
